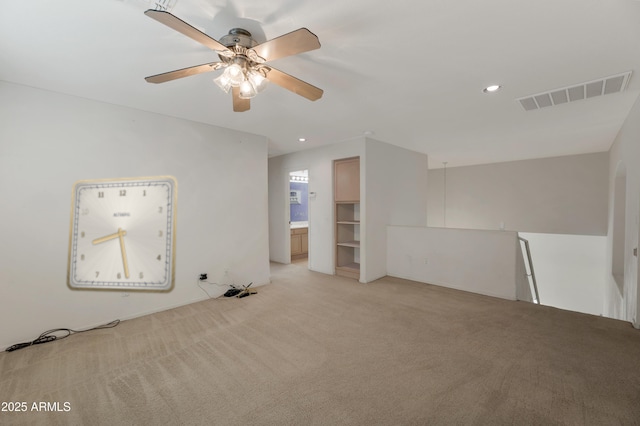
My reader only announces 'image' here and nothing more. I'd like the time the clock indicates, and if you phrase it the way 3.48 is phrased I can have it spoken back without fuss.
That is 8.28
